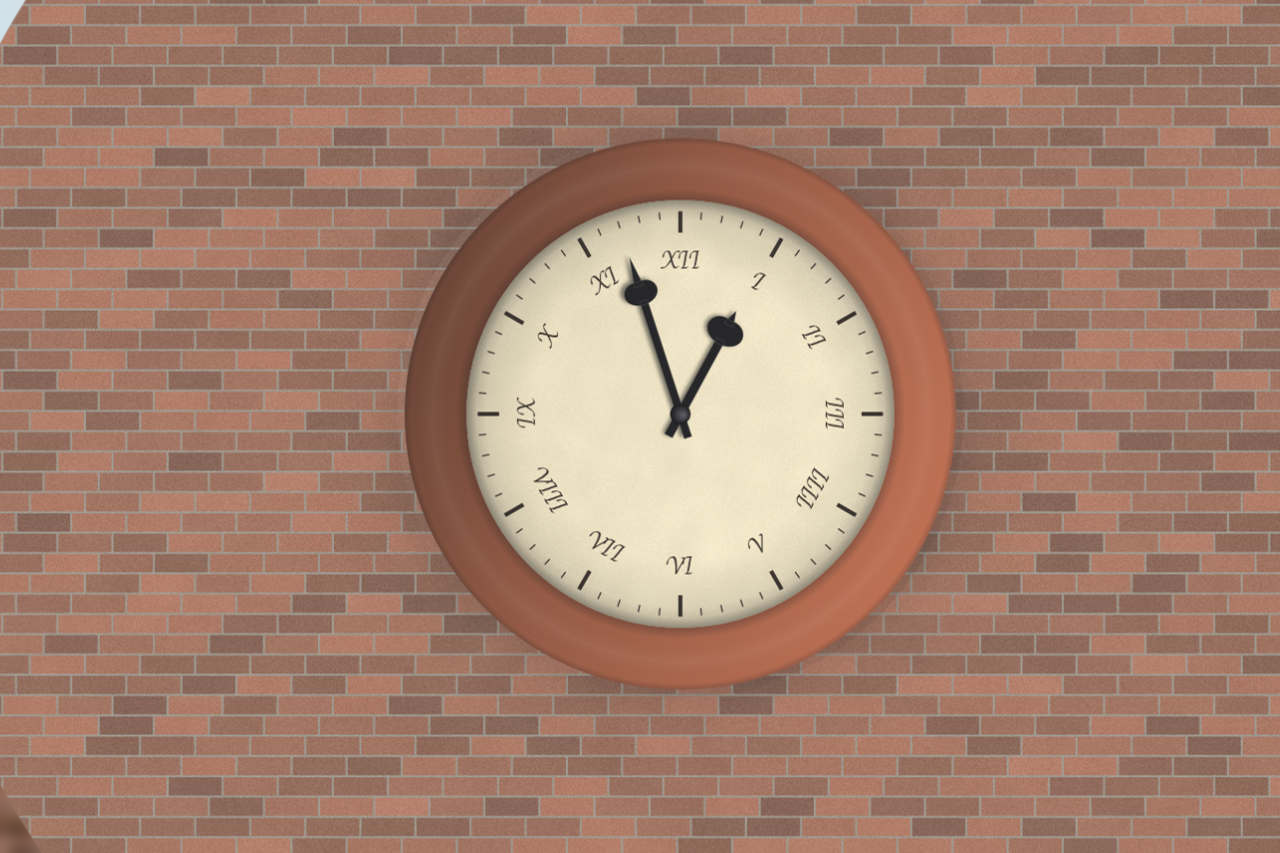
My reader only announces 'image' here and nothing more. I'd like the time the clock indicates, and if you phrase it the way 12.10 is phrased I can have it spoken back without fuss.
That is 12.57
